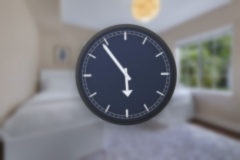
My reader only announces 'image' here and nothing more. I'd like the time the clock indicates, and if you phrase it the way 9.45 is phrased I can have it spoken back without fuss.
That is 5.54
